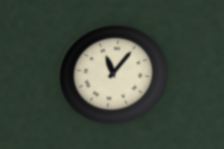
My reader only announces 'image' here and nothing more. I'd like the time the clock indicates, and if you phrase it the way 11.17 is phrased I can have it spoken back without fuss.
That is 11.05
